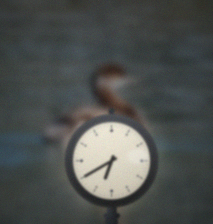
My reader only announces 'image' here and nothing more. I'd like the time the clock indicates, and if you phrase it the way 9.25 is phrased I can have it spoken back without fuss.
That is 6.40
